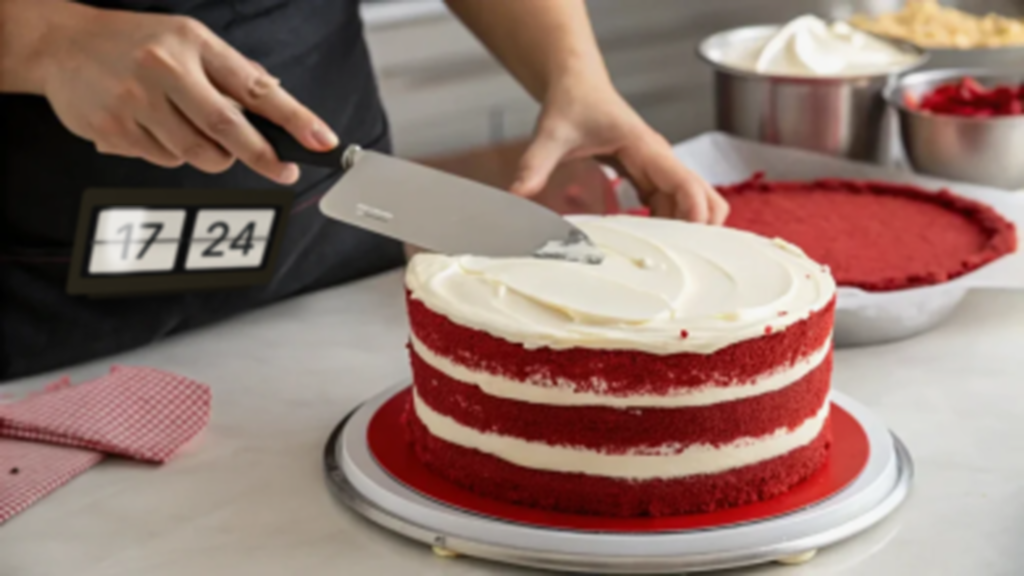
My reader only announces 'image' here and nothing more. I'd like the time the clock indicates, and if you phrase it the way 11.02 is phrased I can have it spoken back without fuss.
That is 17.24
